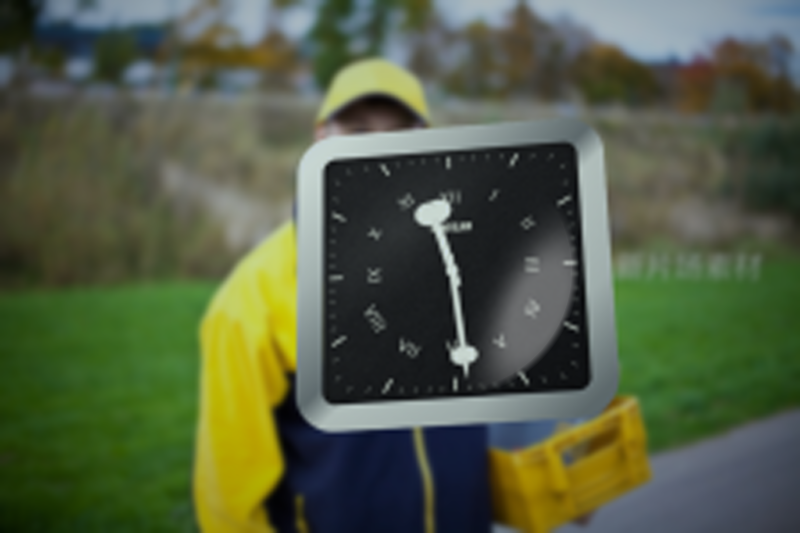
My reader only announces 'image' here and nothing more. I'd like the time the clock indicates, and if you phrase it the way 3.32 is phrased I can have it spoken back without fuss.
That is 11.29
